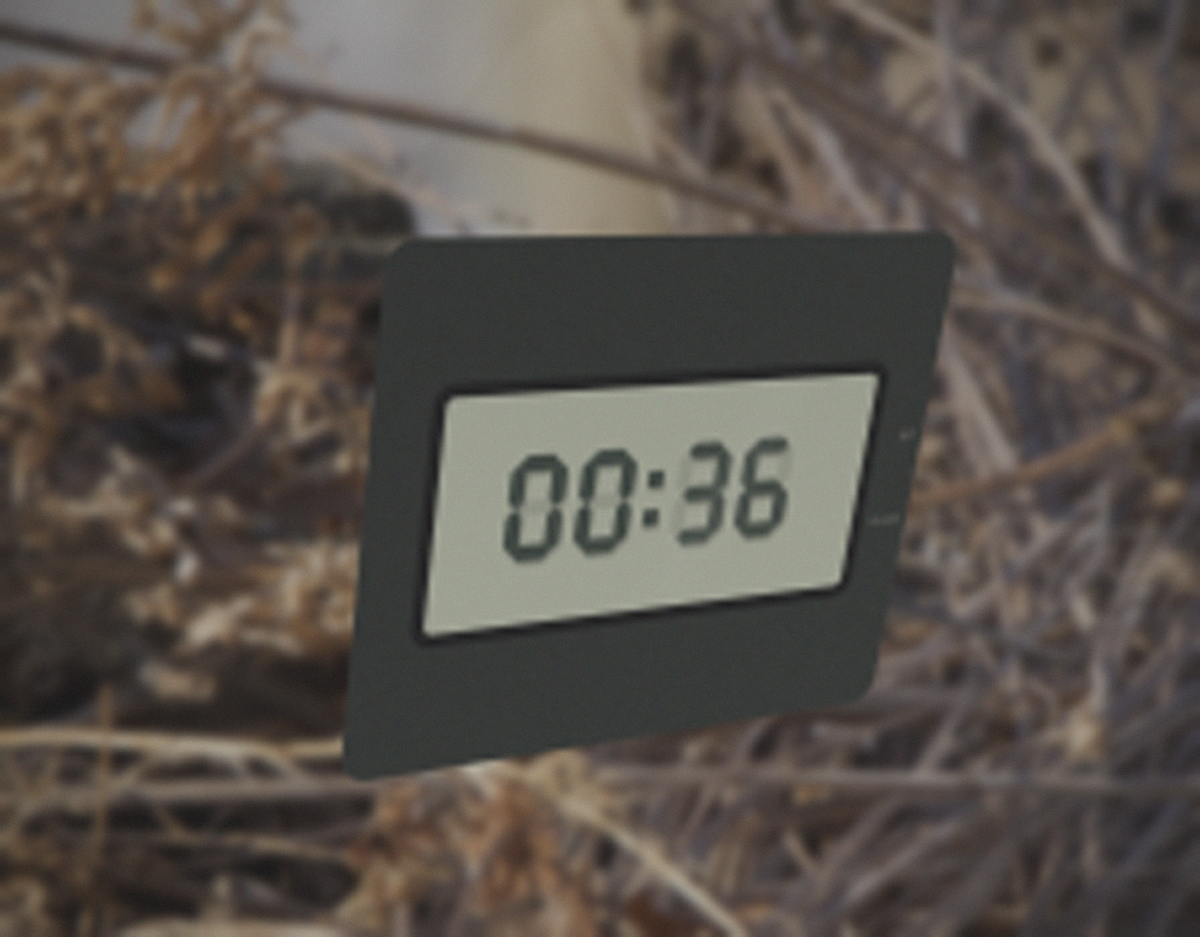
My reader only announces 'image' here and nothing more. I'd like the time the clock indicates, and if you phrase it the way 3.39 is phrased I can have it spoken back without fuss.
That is 0.36
